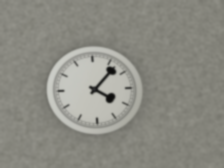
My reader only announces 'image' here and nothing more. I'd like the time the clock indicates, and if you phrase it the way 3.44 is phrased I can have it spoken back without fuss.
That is 4.07
